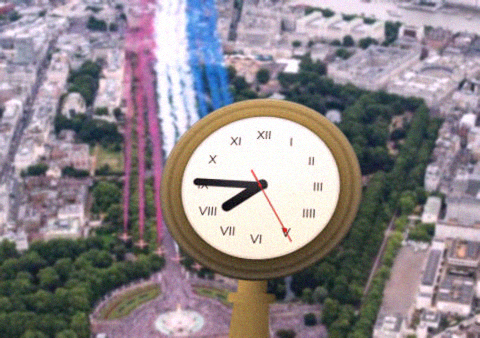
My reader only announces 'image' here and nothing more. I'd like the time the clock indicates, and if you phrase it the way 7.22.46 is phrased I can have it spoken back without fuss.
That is 7.45.25
